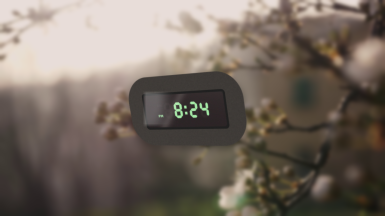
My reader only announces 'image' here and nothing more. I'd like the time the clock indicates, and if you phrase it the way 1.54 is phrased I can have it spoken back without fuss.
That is 8.24
